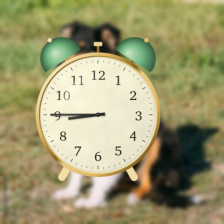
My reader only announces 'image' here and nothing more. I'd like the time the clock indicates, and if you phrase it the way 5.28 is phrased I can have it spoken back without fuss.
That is 8.45
